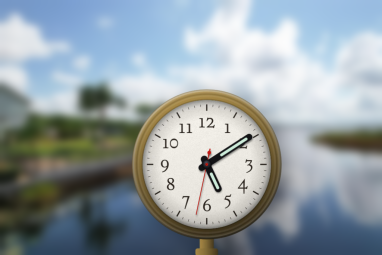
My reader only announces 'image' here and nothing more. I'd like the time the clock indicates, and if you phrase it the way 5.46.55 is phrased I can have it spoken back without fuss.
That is 5.09.32
